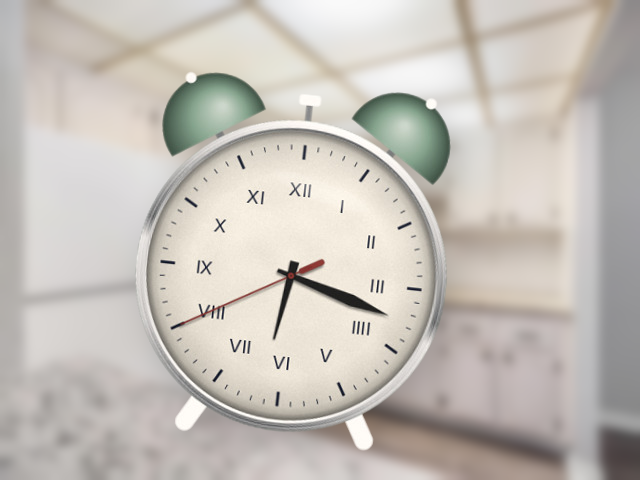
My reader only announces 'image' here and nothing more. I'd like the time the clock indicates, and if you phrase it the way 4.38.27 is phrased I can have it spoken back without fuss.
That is 6.17.40
